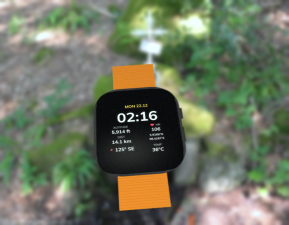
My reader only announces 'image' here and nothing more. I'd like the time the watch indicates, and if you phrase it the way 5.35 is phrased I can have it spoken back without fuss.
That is 2.16
